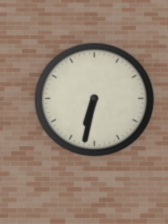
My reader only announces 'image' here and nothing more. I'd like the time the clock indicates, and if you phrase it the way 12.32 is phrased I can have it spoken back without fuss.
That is 6.32
